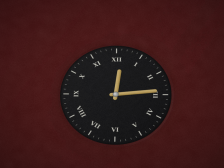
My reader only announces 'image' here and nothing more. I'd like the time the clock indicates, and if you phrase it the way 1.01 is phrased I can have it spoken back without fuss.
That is 12.14
